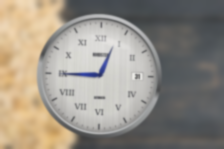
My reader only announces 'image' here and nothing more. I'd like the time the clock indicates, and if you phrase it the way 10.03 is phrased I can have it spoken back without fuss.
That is 12.45
